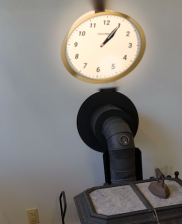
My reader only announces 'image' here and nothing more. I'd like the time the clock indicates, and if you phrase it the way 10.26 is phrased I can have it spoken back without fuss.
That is 1.05
